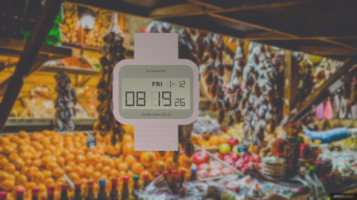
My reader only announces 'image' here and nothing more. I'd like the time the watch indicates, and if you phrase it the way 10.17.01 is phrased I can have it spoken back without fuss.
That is 8.19.26
